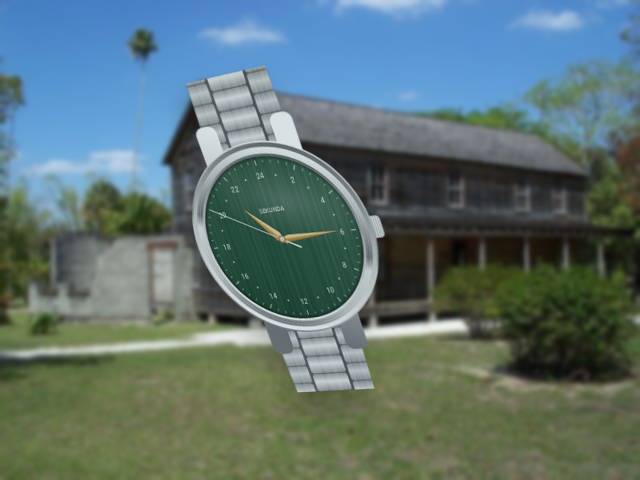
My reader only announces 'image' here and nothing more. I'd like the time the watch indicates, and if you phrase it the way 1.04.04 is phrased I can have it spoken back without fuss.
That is 21.14.50
